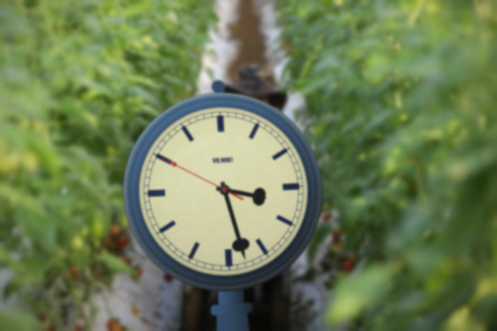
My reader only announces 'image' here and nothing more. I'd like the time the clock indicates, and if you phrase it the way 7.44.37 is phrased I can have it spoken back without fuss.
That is 3.27.50
